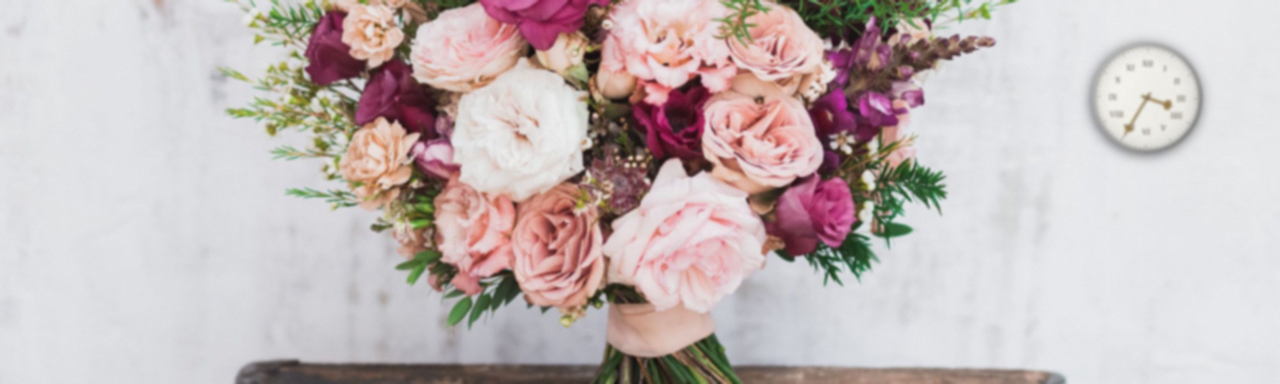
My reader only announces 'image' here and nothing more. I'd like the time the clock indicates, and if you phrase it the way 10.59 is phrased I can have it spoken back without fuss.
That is 3.35
